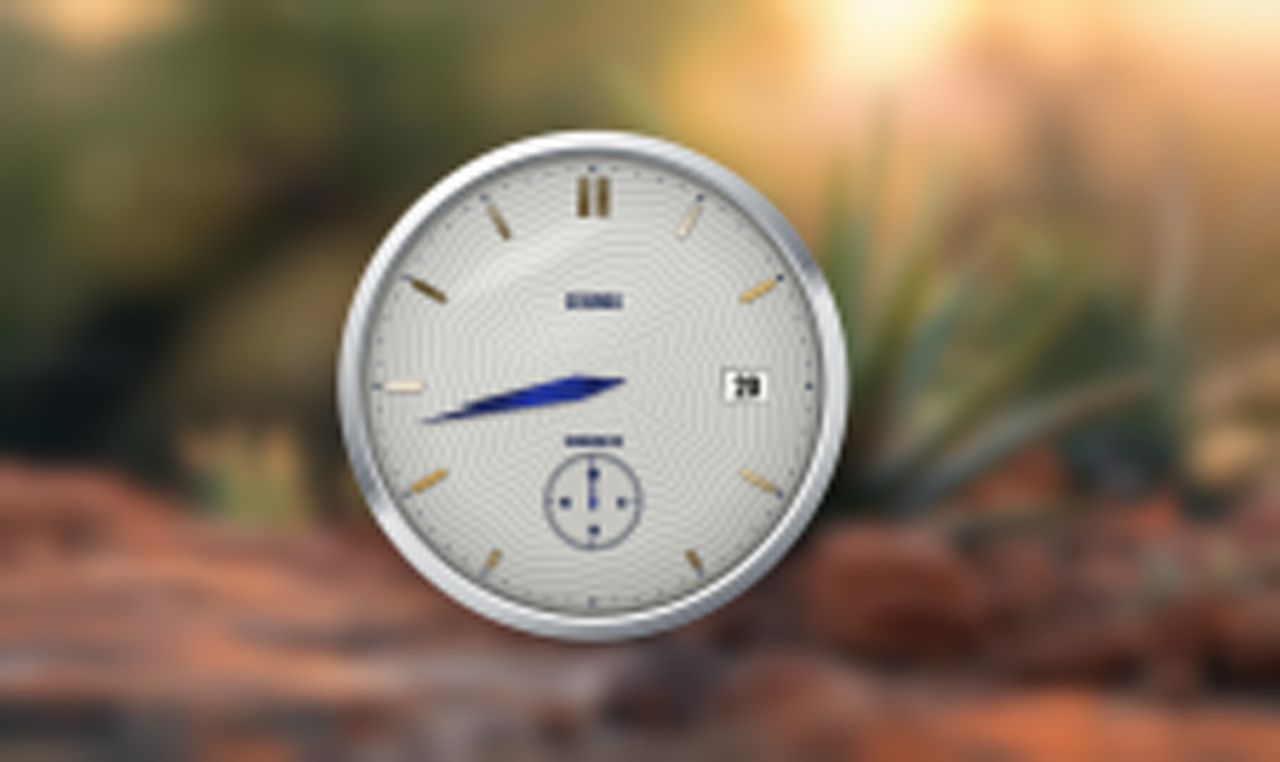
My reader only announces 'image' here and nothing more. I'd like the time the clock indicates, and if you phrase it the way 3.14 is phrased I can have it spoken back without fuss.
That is 8.43
